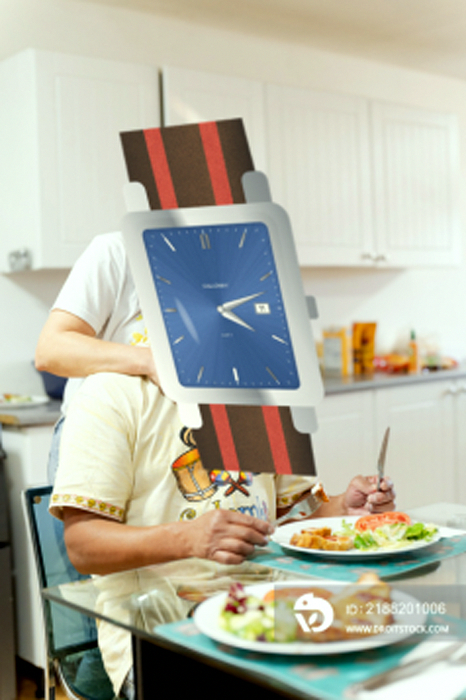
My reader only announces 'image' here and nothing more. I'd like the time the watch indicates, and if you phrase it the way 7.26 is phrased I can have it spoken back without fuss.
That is 4.12
